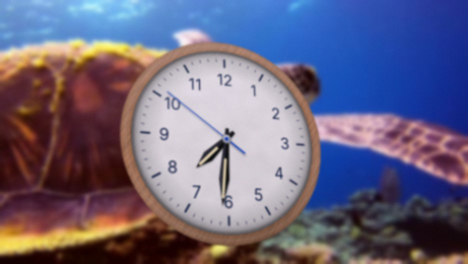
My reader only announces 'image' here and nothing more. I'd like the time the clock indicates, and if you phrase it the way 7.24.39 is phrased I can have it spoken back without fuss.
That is 7.30.51
